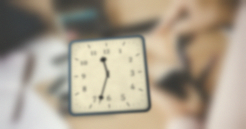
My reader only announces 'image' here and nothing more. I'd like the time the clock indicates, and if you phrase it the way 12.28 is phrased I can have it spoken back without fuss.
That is 11.33
